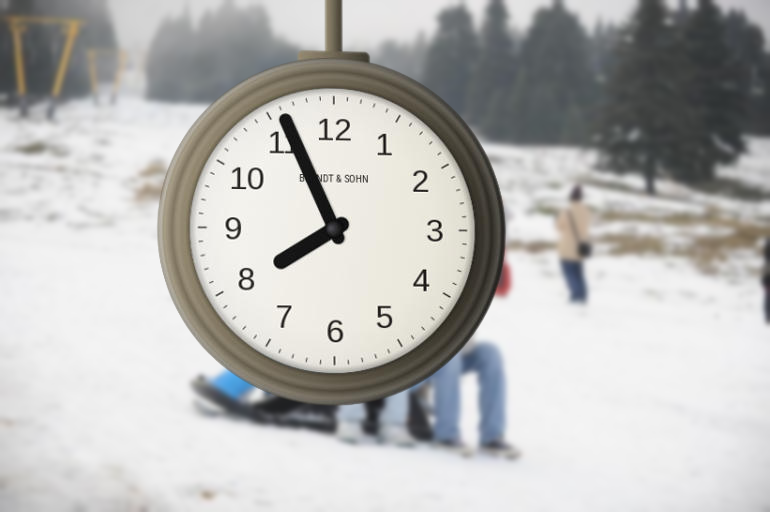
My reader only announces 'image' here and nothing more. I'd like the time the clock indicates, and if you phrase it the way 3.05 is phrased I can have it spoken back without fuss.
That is 7.56
